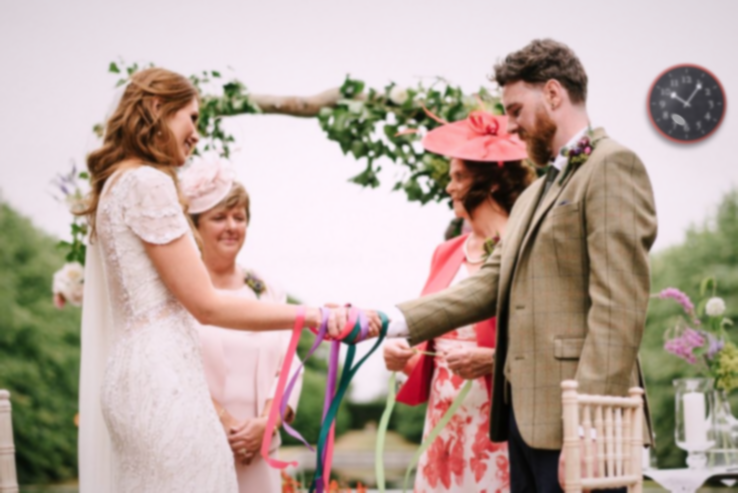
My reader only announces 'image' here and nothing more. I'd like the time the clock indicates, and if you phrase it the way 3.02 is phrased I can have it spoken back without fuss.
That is 10.06
